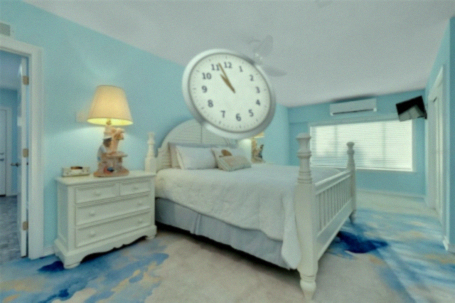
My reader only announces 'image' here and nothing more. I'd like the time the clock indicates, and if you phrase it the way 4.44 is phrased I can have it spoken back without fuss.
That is 10.57
